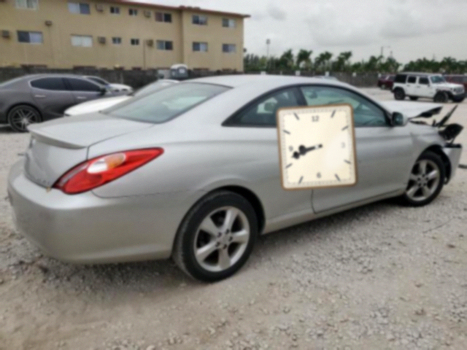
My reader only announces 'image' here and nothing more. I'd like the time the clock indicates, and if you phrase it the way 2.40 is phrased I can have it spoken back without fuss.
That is 8.42
